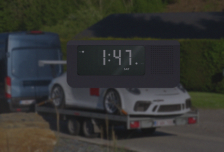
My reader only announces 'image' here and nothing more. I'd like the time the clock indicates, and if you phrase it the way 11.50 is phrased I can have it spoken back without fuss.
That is 1.47
